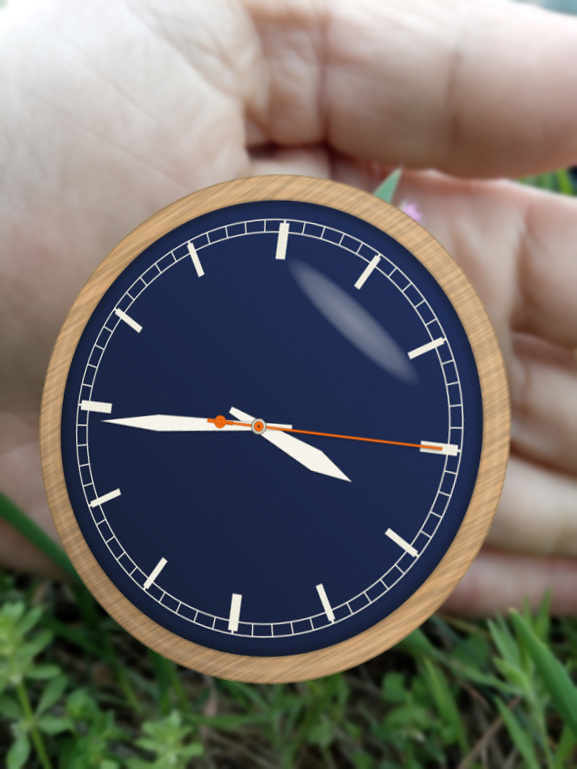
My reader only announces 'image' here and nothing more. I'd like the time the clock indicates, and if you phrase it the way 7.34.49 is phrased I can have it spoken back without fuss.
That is 3.44.15
